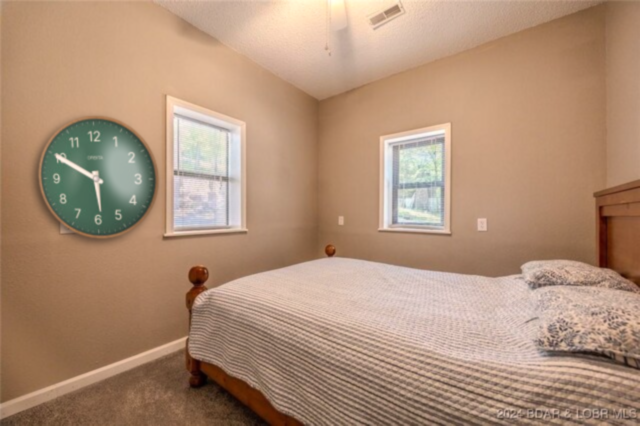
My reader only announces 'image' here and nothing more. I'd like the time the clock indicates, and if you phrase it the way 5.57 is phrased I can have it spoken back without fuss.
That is 5.50
